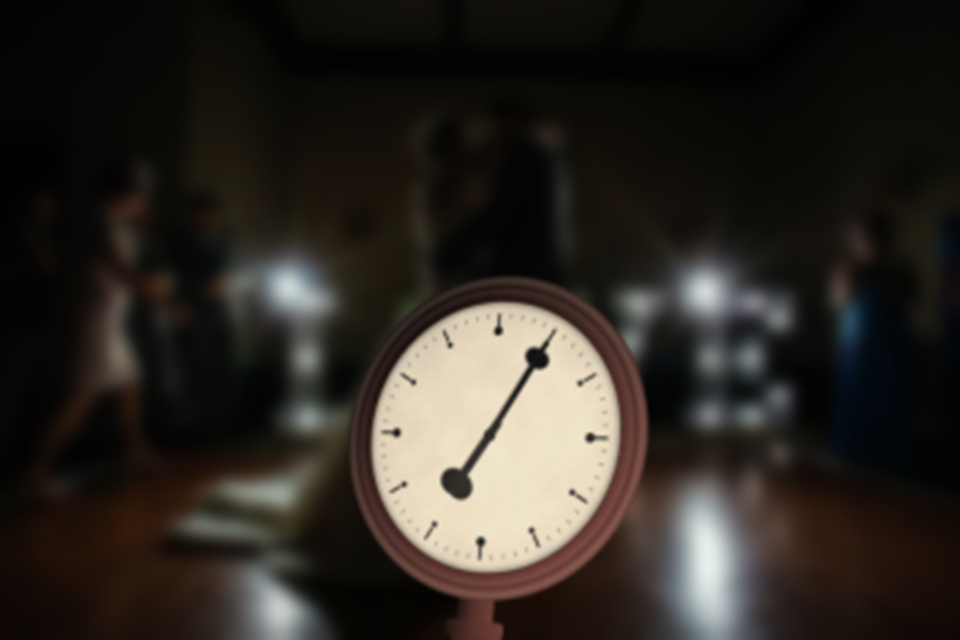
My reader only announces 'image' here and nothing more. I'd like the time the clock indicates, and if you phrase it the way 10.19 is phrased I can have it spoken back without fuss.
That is 7.05
